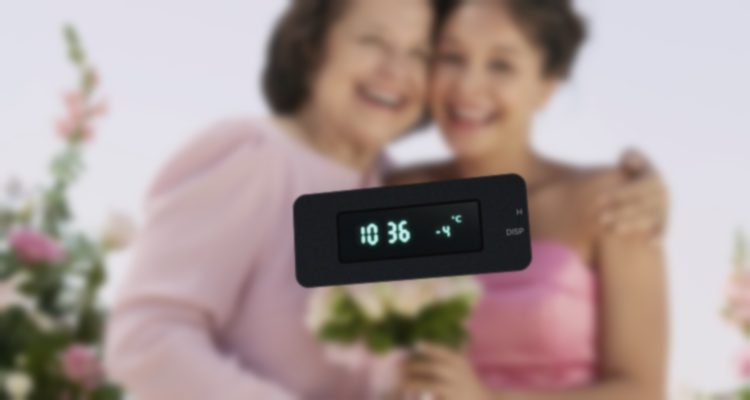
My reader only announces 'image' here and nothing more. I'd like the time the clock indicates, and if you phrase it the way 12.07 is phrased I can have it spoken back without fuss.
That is 10.36
